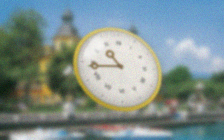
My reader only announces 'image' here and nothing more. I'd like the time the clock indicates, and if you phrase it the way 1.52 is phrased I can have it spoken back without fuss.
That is 10.44
